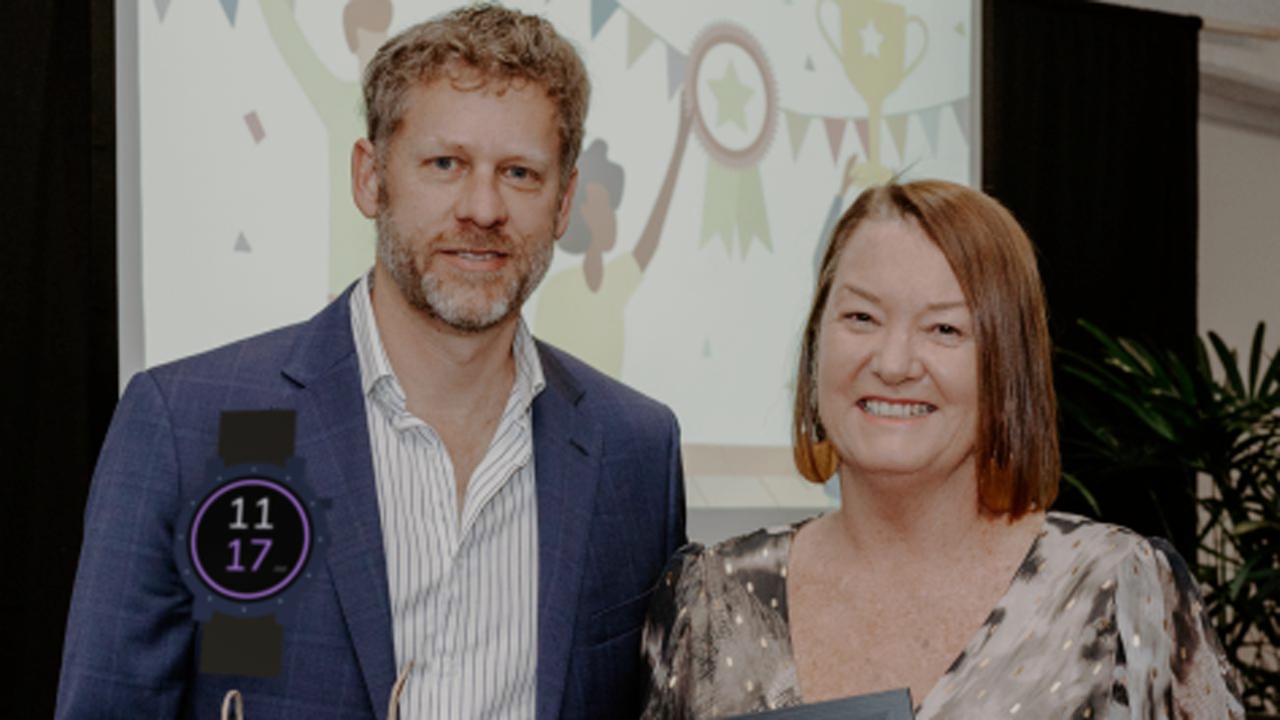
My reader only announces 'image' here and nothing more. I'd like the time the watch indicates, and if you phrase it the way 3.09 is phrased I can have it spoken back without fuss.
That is 11.17
